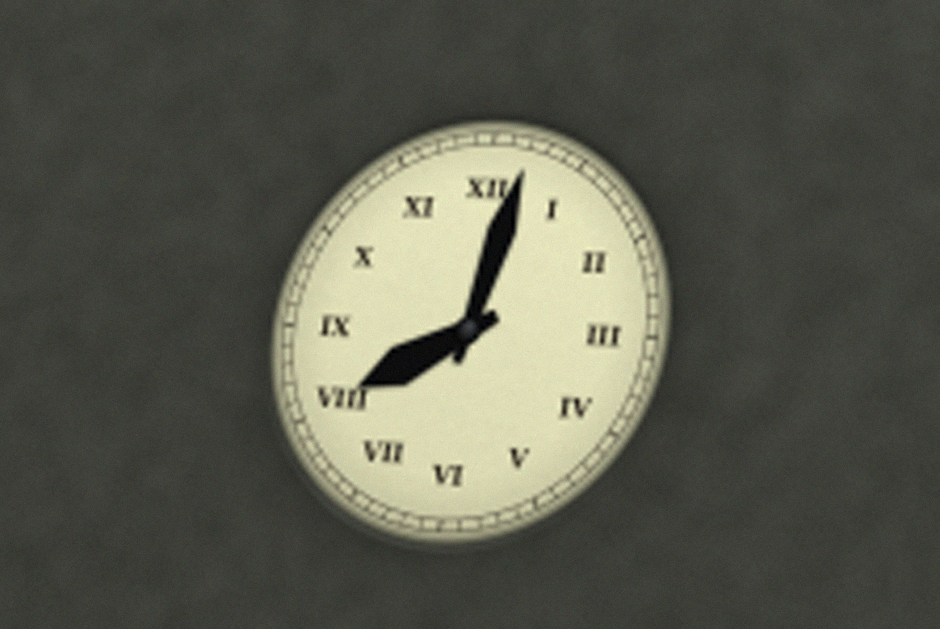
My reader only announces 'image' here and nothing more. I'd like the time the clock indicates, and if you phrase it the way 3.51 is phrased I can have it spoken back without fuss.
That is 8.02
